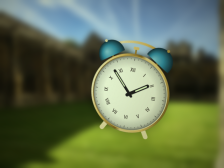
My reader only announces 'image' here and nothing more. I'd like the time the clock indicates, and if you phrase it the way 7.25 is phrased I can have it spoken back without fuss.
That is 1.53
